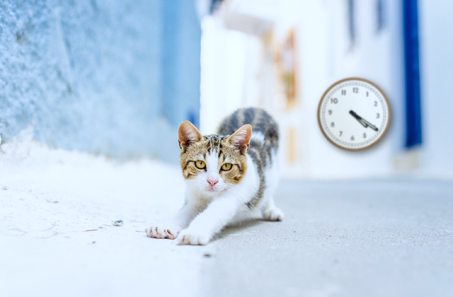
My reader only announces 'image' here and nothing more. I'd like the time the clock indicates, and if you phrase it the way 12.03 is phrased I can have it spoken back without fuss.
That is 4.20
